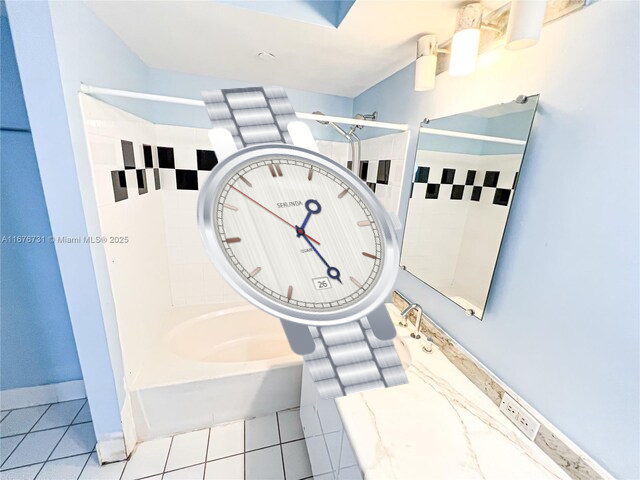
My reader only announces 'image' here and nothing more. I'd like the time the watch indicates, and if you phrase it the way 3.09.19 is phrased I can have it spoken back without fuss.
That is 1.26.53
